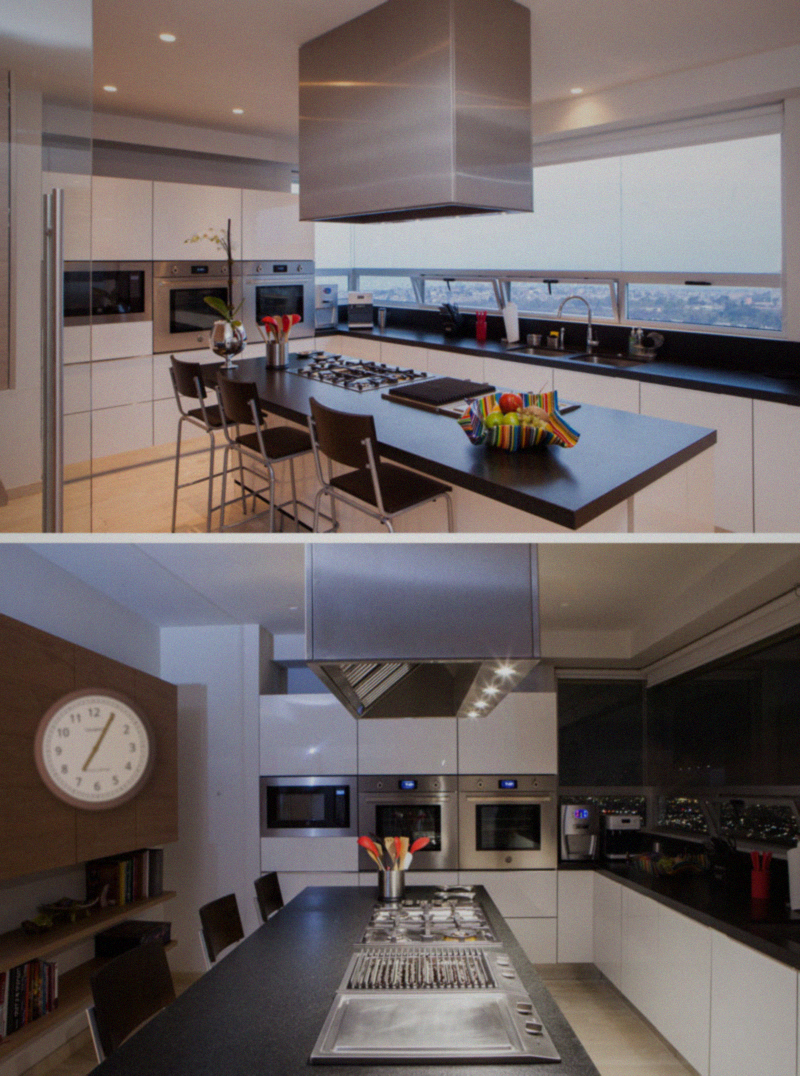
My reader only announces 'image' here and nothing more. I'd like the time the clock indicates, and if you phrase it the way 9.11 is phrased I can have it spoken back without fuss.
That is 7.05
